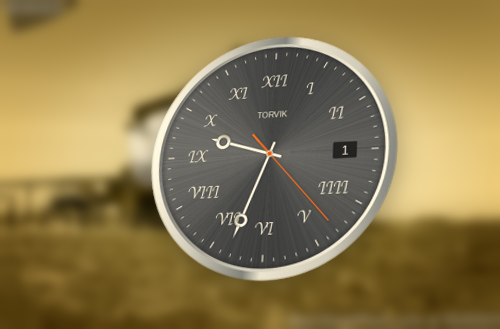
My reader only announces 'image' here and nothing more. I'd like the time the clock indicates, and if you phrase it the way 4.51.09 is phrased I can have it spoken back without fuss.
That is 9.33.23
